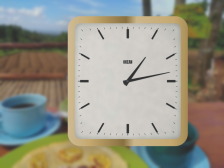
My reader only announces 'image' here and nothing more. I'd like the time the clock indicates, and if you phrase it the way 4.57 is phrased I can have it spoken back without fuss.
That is 1.13
